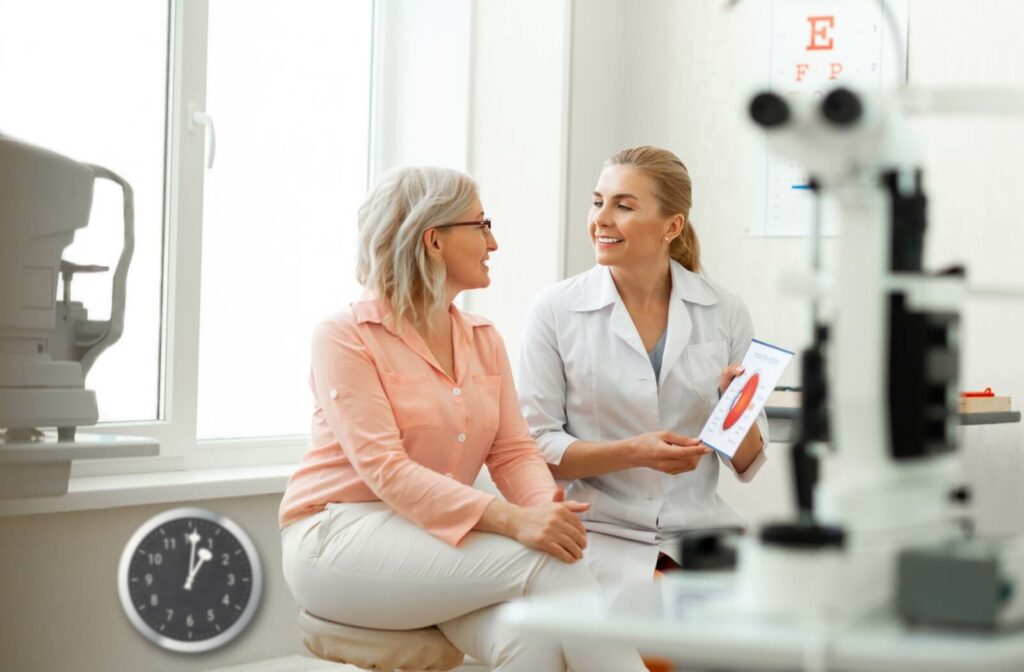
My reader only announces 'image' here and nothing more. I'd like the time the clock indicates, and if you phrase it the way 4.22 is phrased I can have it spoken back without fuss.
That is 1.01
